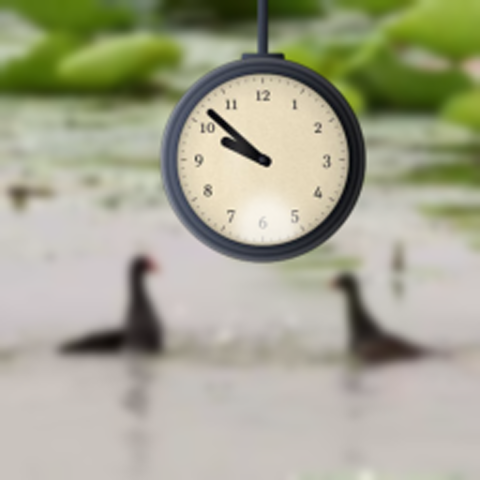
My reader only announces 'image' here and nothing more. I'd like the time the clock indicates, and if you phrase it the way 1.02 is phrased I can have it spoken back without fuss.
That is 9.52
